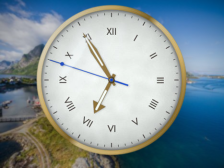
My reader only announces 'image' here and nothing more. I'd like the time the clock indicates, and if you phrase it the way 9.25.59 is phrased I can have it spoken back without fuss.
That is 6.54.48
